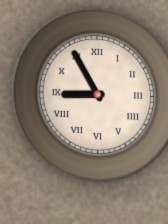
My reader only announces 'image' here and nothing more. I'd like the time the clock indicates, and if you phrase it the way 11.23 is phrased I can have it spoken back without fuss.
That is 8.55
